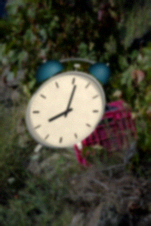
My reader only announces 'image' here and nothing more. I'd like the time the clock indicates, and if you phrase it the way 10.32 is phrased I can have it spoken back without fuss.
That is 8.01
